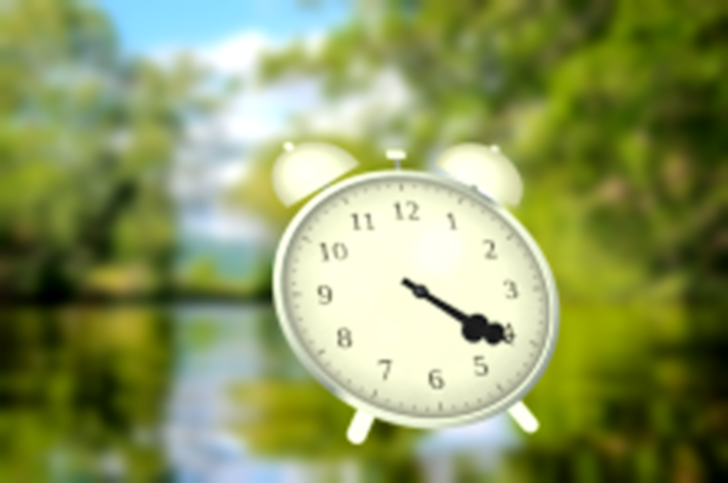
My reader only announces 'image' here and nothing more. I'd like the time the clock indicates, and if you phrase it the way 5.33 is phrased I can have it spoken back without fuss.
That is 4.21
